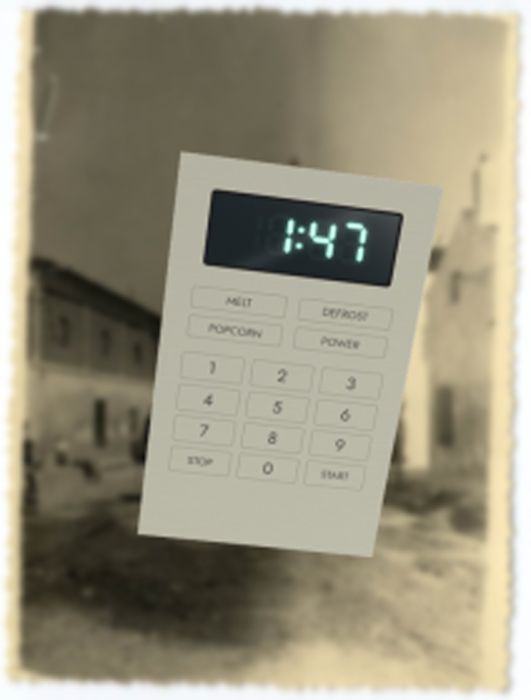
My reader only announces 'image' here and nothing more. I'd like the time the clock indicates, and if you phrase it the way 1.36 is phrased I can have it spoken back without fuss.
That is 1.47
